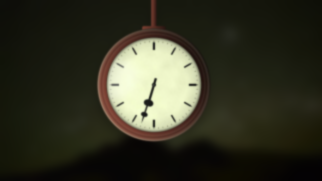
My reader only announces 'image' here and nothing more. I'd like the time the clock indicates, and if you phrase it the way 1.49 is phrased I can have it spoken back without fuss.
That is 6.33
